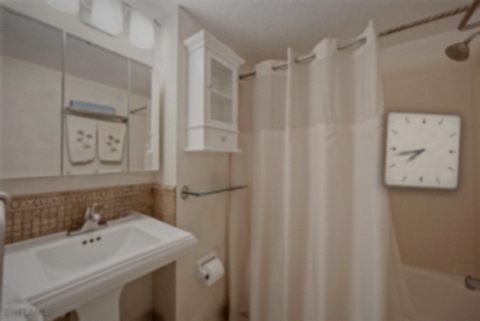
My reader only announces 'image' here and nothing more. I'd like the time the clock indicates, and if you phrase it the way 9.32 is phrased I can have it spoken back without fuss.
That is 7.43
